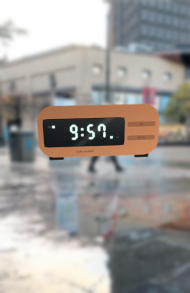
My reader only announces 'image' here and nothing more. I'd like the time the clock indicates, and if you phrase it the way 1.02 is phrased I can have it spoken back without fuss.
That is 9.57
